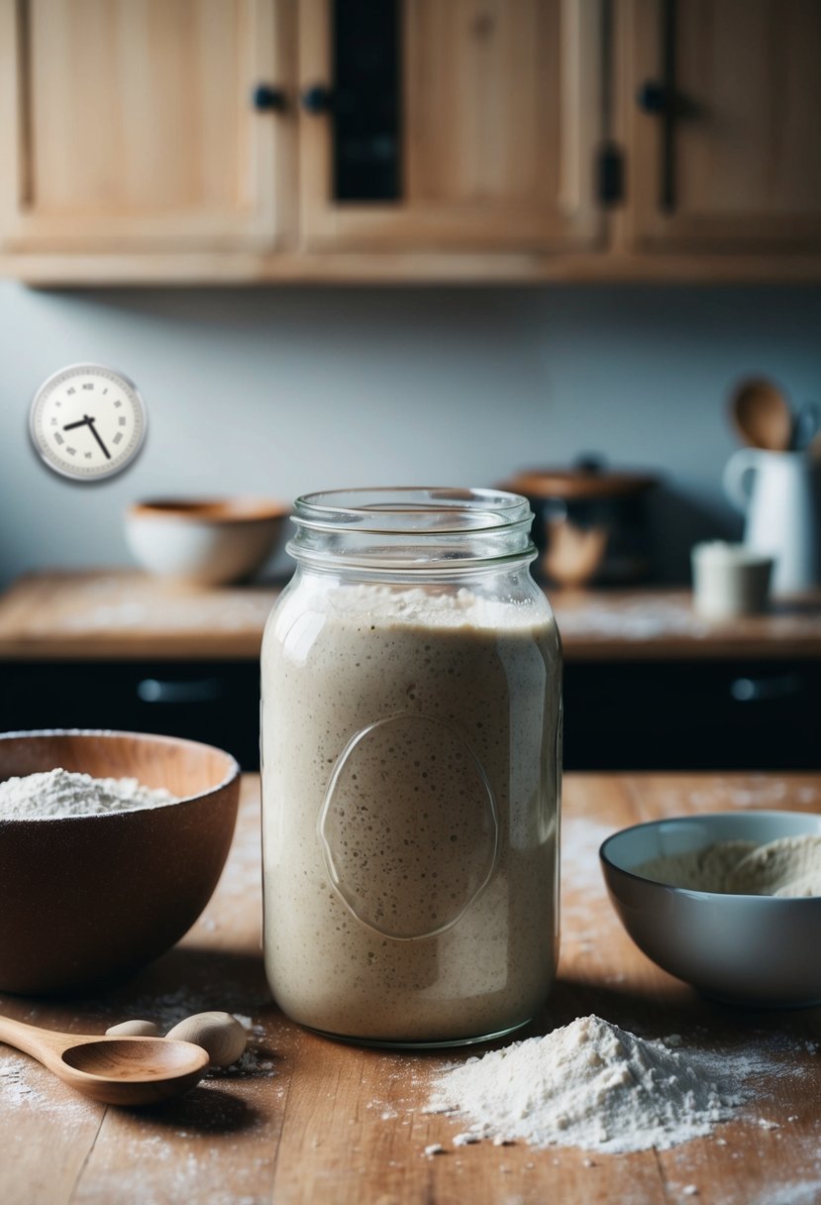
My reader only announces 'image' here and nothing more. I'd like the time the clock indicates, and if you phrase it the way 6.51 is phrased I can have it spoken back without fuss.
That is 8.25
